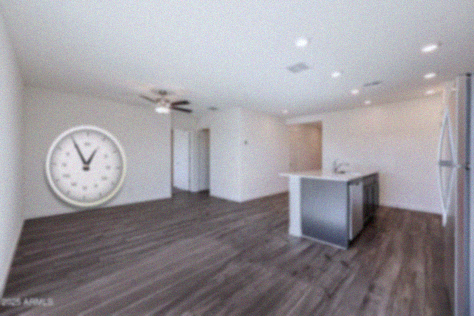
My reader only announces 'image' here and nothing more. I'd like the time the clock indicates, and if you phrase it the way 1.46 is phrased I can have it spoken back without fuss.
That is 12.55
